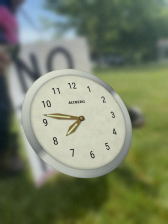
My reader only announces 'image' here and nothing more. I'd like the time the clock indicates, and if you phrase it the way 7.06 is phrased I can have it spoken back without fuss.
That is 7.47
